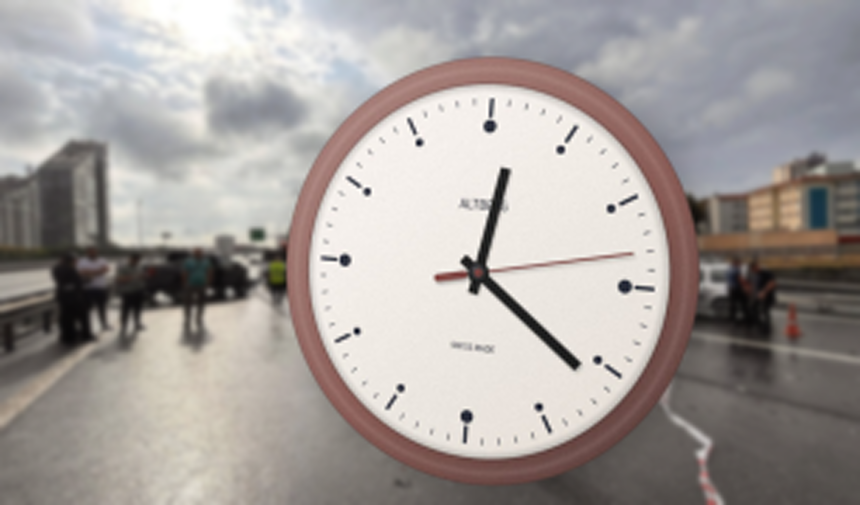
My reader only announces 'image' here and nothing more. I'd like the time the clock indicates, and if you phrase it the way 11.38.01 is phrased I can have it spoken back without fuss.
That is 12.21.13
